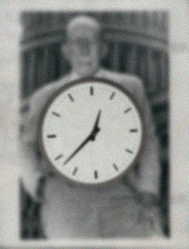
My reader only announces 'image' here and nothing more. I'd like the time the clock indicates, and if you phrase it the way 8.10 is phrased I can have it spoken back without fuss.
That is 12.38
